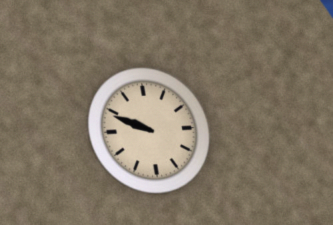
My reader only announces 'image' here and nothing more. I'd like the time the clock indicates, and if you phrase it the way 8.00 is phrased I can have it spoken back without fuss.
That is 9.49
